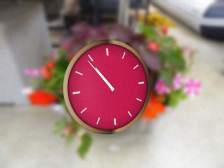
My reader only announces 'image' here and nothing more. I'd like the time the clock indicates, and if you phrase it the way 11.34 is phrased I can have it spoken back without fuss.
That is 10.54
